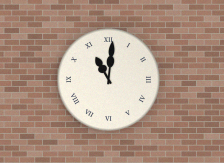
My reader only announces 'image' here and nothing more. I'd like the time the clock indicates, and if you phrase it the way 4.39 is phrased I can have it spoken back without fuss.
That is 11.01
